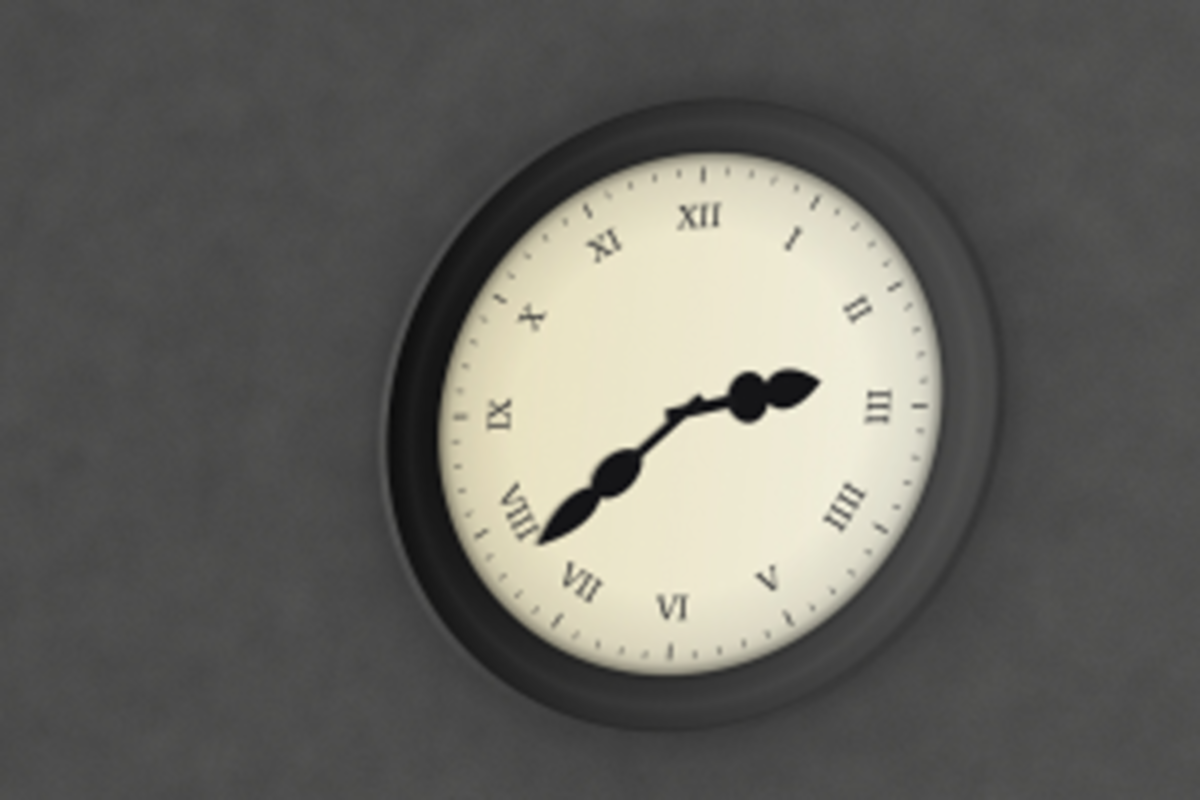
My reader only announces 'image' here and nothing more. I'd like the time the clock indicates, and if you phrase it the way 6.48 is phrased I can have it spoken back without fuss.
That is 2.38
